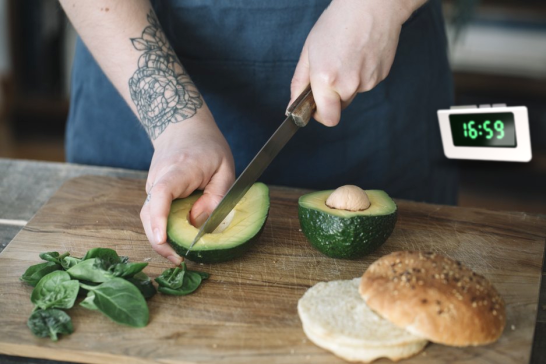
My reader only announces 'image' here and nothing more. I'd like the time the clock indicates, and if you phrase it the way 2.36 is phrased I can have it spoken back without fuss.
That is 16.59
